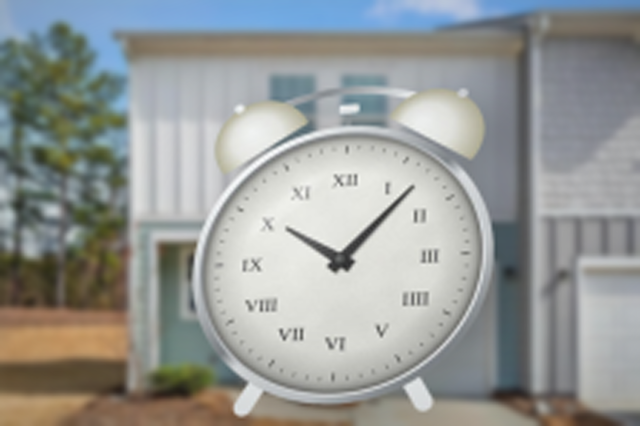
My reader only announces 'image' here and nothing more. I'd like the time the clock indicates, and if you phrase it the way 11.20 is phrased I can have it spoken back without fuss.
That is 10.07
